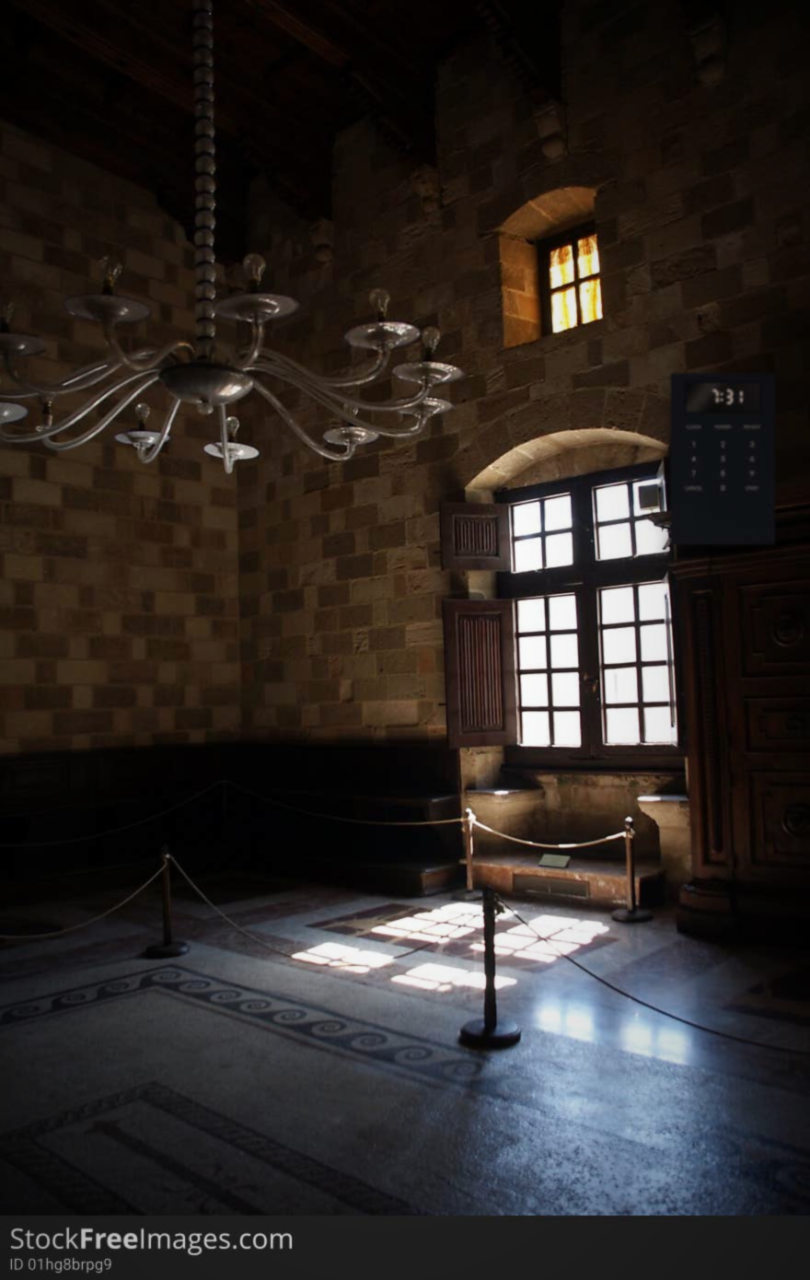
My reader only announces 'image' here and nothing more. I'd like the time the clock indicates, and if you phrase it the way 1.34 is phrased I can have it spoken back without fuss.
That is 7.31
